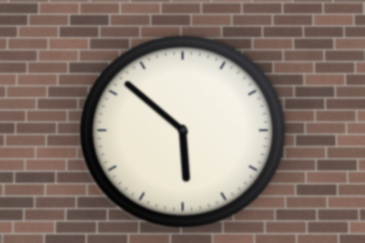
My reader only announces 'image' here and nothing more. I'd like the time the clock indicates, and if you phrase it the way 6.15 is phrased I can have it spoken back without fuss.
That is 5.52
